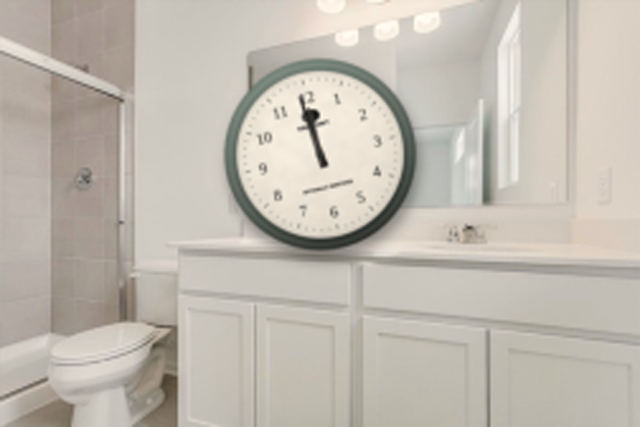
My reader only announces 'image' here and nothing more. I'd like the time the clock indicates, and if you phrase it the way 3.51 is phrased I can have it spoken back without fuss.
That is 11.59
